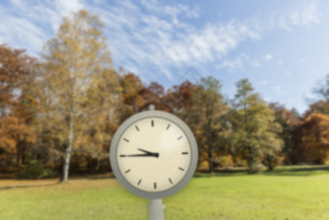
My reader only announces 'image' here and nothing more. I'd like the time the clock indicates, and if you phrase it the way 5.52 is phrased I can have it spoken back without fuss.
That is 9.45
